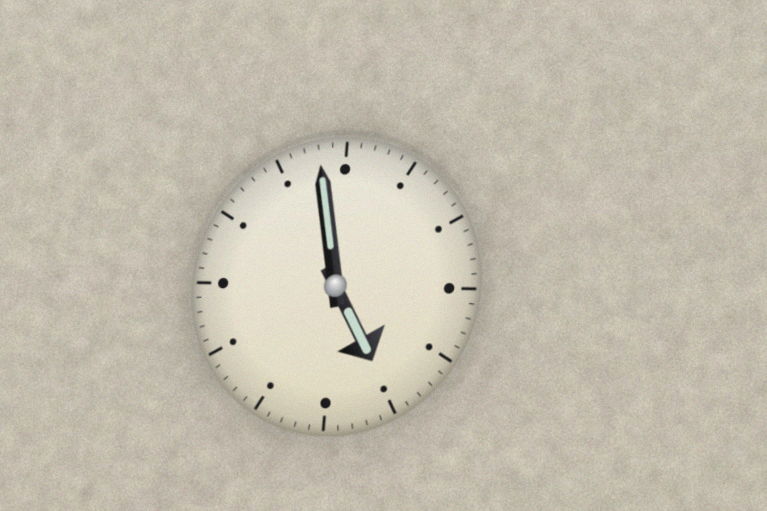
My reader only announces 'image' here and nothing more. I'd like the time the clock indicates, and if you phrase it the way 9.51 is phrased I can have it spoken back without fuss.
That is 4.58
